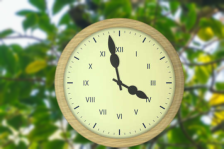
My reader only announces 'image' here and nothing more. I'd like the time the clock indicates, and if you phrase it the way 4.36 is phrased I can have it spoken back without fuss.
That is 3.58
